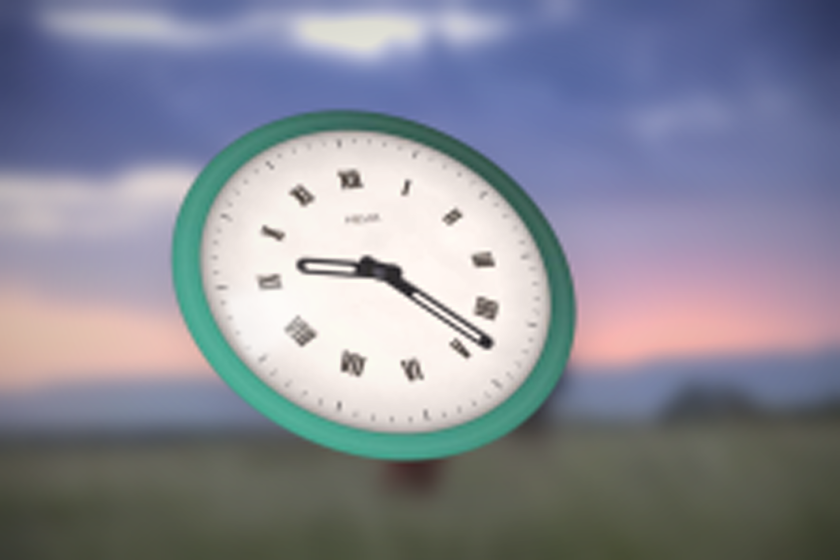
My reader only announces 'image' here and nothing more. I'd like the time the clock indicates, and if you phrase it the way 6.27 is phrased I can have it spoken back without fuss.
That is 9.23
